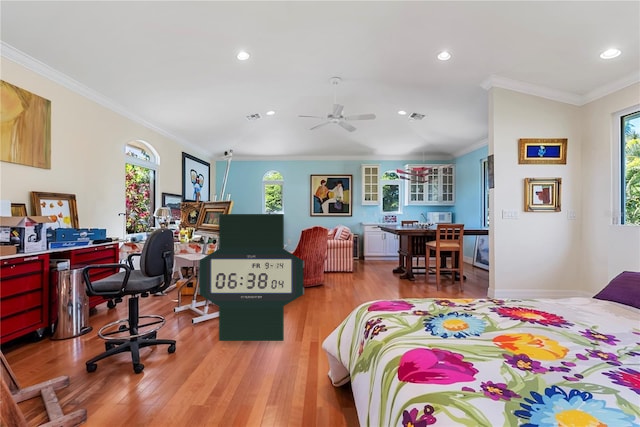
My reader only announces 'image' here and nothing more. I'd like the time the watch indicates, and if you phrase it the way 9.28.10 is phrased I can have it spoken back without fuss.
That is 6.38.04
